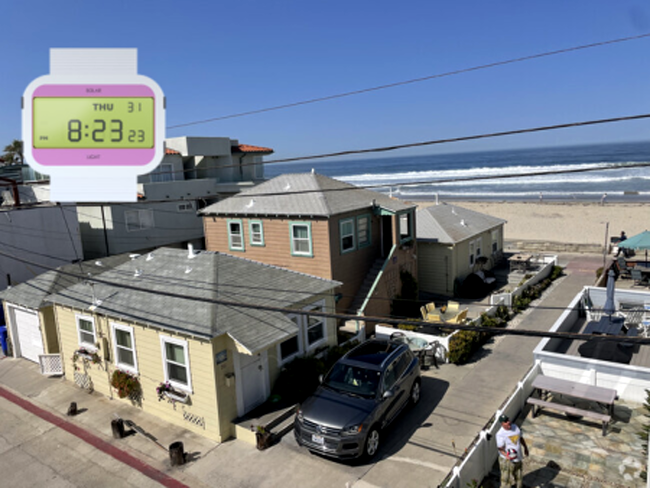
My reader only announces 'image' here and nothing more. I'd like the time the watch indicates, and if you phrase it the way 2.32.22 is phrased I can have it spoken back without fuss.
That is 8.23.23
